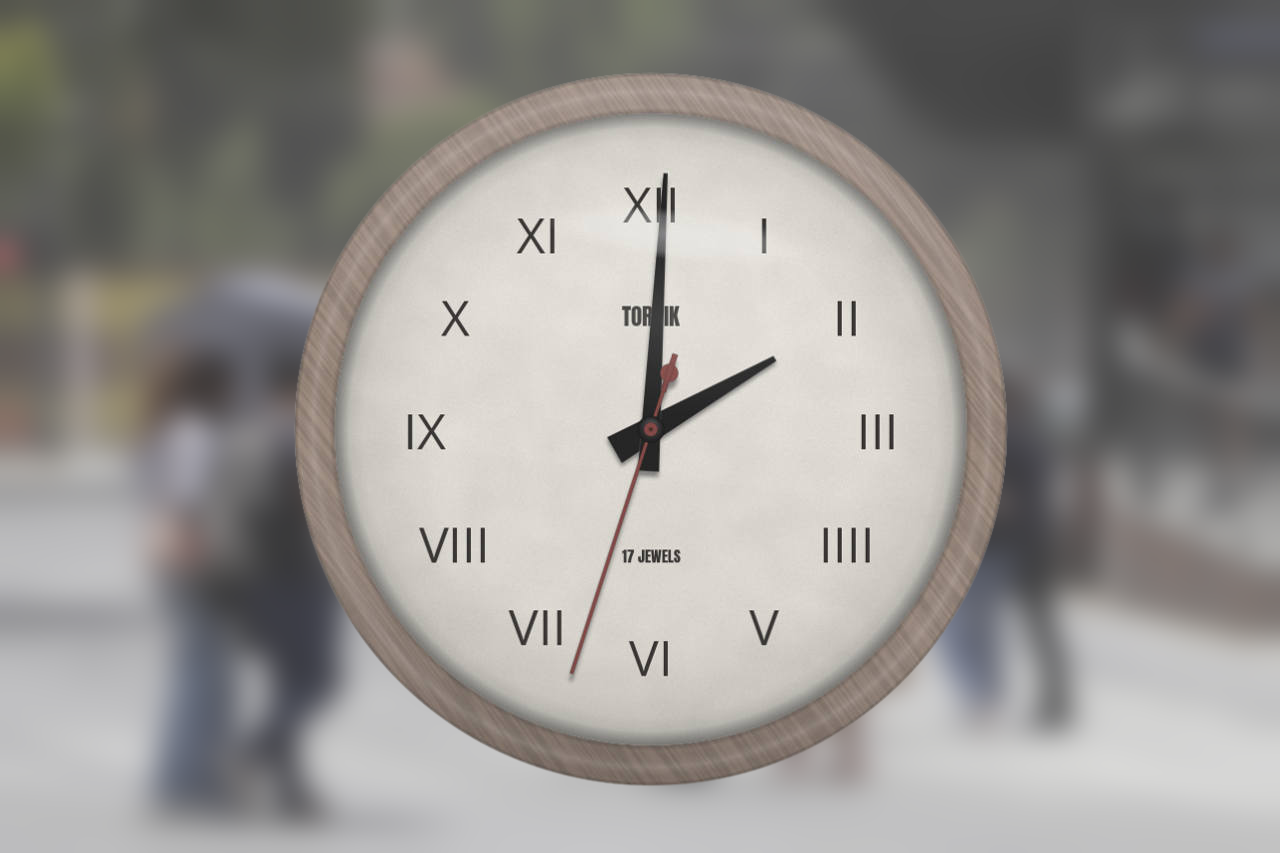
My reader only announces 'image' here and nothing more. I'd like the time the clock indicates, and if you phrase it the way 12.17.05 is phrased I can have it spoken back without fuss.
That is 2.00.33
